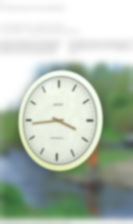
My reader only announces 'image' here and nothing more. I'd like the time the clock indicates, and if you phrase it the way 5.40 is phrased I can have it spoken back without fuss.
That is 3.44
